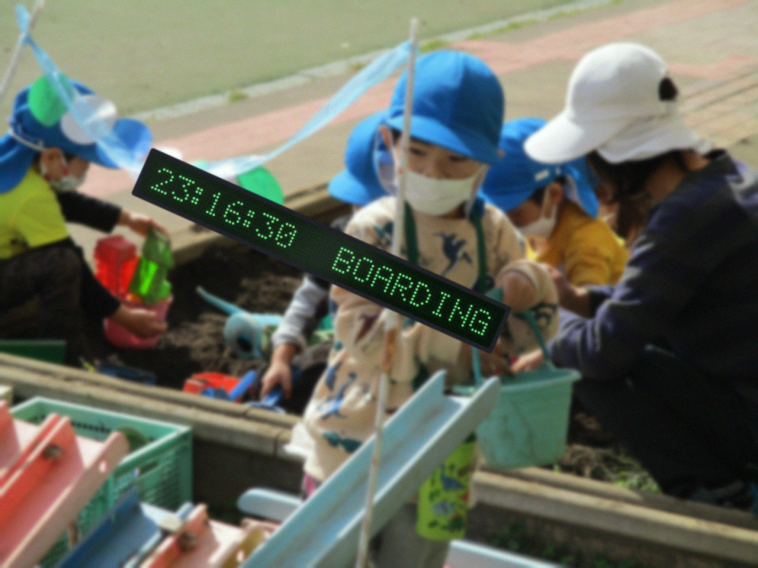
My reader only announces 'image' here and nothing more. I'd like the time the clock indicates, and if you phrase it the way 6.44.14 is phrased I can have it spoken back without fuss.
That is 23.16.30
